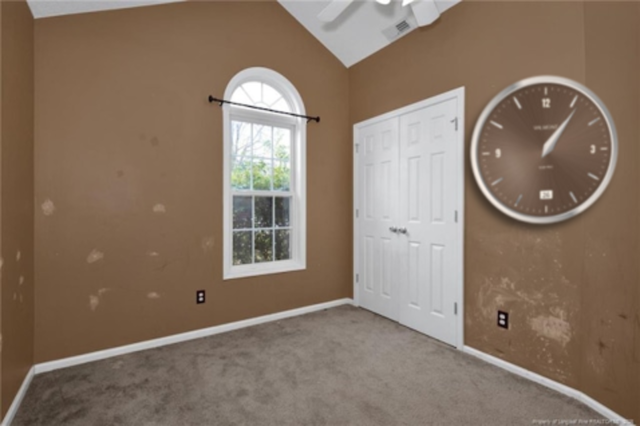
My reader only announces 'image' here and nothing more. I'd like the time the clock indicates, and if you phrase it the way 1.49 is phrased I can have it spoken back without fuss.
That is 1.06
